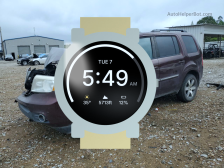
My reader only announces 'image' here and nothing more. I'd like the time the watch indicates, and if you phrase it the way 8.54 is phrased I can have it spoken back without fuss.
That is 5.49
